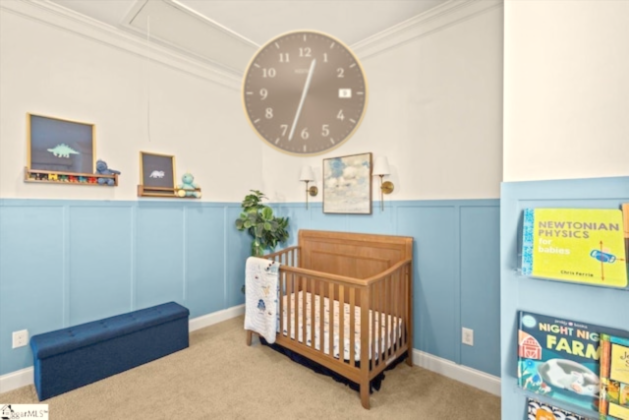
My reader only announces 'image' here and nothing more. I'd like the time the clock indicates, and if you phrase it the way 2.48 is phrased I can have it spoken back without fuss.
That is 12.33
